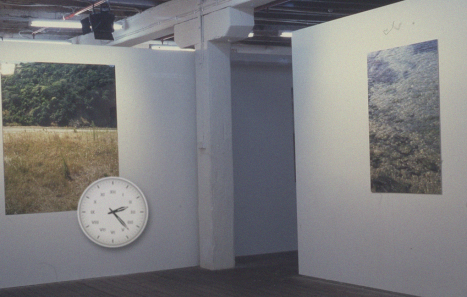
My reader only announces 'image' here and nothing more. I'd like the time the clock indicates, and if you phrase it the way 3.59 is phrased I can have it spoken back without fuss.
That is 2.23
